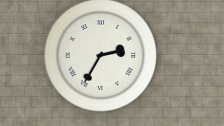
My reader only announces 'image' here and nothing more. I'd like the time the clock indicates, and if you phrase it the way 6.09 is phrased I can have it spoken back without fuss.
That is 2.35
